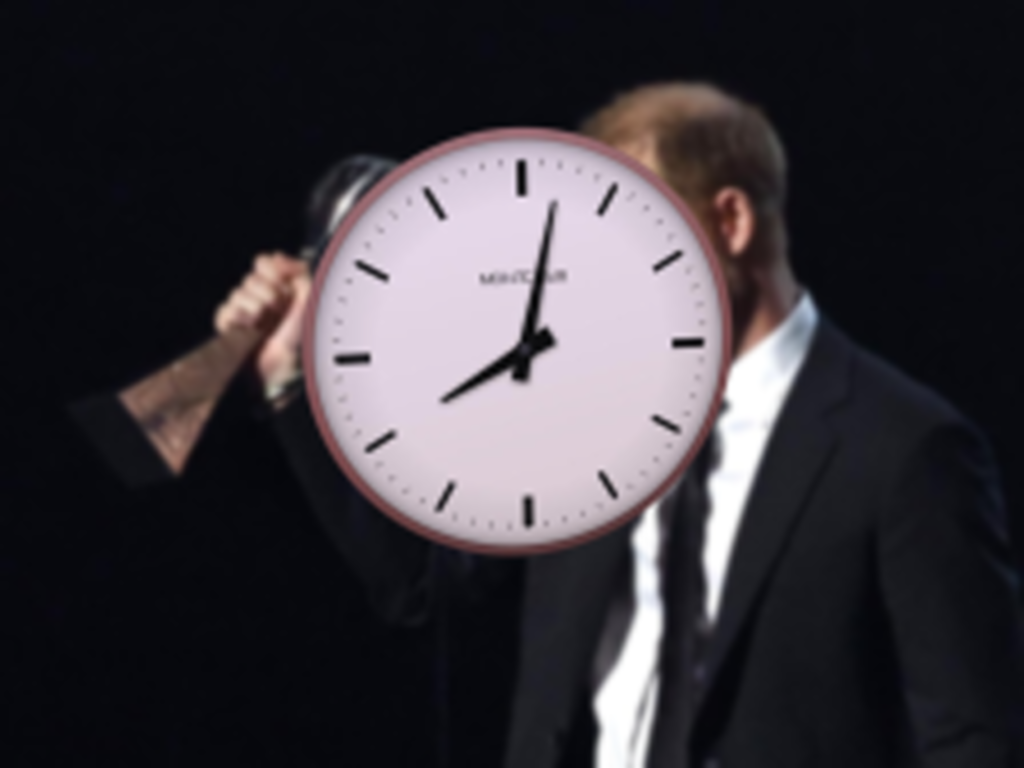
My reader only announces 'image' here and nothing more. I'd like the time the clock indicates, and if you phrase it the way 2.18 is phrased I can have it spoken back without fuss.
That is 8.02
